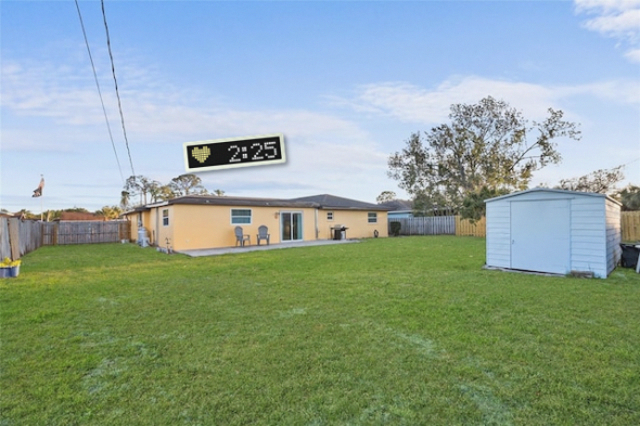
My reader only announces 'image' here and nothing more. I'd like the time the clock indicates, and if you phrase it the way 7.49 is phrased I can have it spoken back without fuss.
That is 2.25
